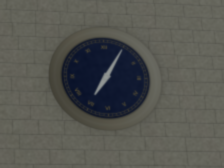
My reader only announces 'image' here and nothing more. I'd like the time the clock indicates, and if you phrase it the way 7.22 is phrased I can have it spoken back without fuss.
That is 7.05
